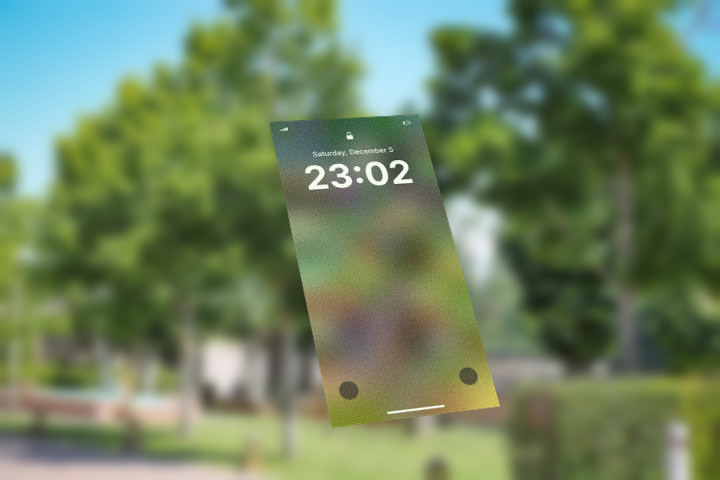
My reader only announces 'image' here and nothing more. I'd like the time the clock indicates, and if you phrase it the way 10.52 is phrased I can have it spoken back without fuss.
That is 23.02
